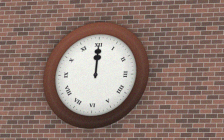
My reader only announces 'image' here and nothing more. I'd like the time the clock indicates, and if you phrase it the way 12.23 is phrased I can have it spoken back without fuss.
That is 12.00
